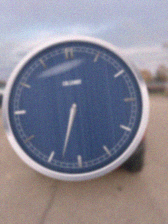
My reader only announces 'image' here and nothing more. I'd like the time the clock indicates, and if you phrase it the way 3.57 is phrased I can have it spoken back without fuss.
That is 6.33
